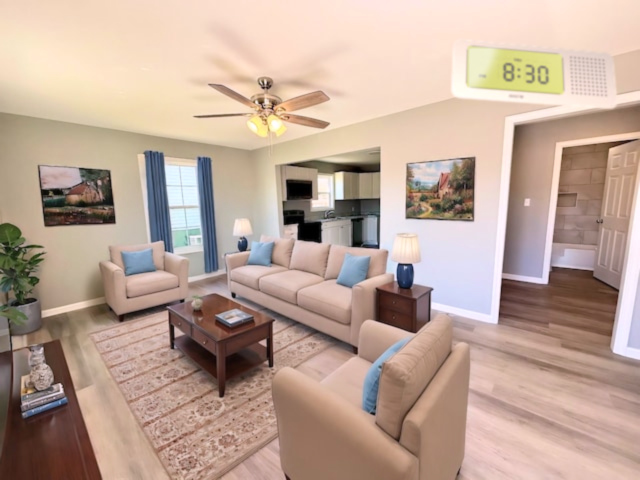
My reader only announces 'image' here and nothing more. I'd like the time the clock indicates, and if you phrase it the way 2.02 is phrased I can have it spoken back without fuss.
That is 8.30
